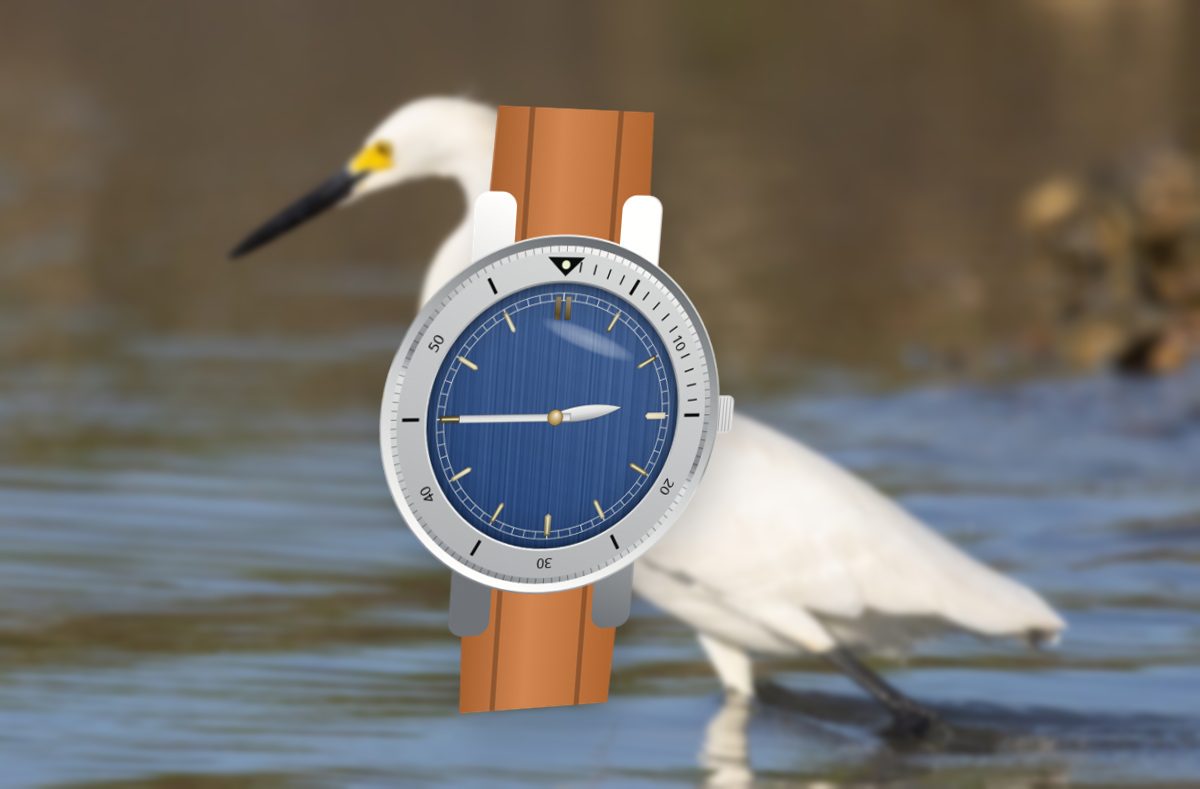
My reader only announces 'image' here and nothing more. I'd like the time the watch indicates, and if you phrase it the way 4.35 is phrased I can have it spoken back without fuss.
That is 2.45
